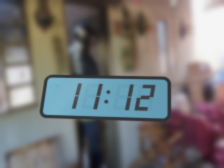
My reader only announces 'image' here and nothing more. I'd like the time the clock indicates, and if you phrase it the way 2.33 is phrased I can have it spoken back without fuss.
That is 11.12
